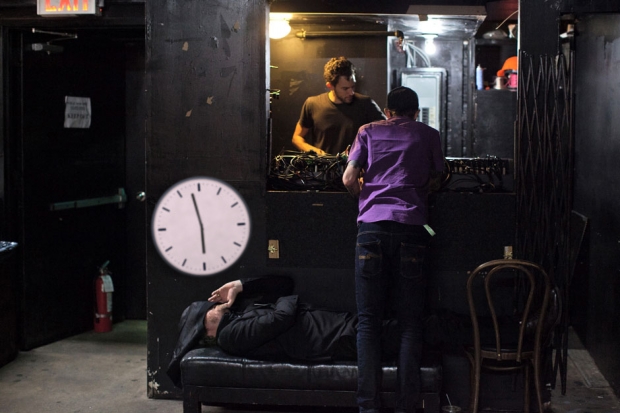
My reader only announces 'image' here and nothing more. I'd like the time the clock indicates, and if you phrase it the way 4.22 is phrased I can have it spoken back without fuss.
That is 5.58
